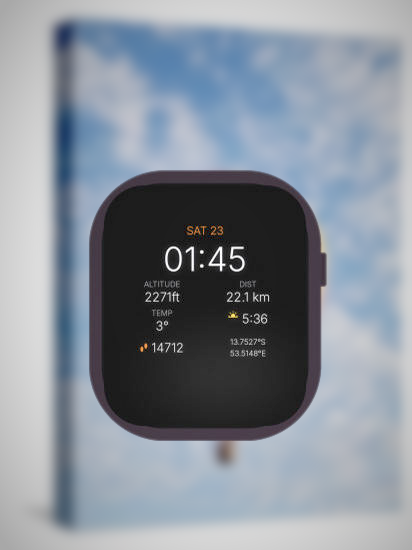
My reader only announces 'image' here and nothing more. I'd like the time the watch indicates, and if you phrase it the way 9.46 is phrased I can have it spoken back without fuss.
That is 1.45
